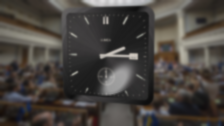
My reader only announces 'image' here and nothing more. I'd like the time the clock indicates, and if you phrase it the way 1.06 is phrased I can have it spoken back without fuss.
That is 2.15
